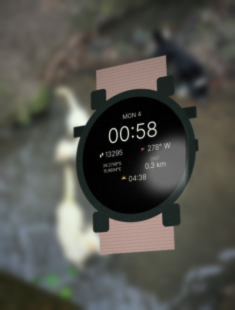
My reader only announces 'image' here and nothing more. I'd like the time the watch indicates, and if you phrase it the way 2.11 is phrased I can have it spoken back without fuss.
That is 0.58
